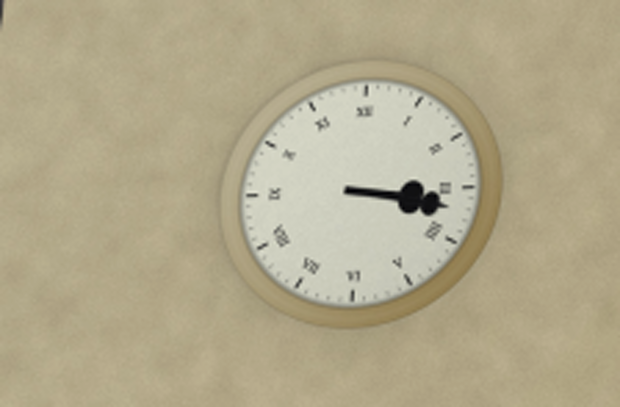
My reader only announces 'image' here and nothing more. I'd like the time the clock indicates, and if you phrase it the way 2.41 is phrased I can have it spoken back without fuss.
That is 3.17
